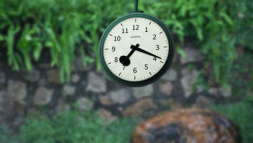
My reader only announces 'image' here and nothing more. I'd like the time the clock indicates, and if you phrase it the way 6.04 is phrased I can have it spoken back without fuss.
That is 7.19
